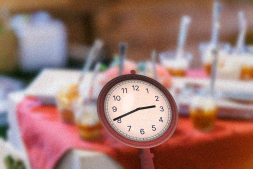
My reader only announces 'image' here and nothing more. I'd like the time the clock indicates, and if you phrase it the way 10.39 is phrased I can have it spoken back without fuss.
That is 2.41
